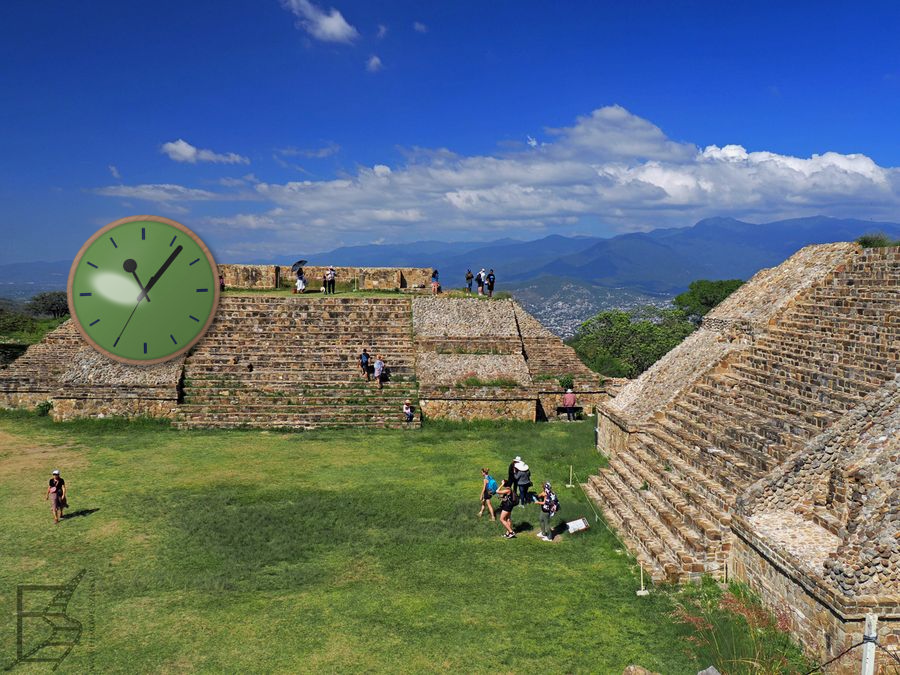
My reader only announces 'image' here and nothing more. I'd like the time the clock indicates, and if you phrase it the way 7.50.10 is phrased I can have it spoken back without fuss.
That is 11.06.35
